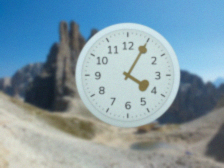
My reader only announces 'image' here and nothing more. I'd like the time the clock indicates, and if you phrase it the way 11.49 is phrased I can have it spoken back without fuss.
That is 4.05
